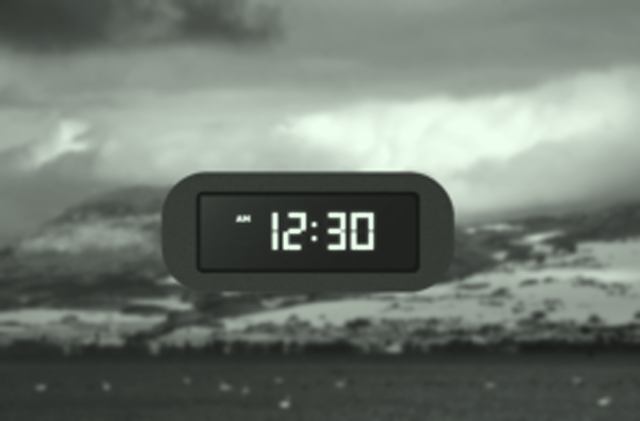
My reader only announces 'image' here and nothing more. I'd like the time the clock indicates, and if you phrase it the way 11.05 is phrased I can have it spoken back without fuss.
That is 12.30
